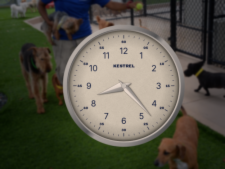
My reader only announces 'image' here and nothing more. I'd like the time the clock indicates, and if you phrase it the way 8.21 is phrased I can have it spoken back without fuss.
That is 8.23
